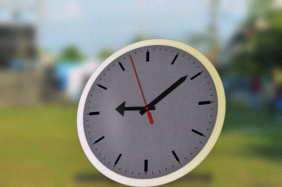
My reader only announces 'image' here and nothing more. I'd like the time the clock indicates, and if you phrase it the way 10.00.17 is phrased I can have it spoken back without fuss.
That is 9.08.57
